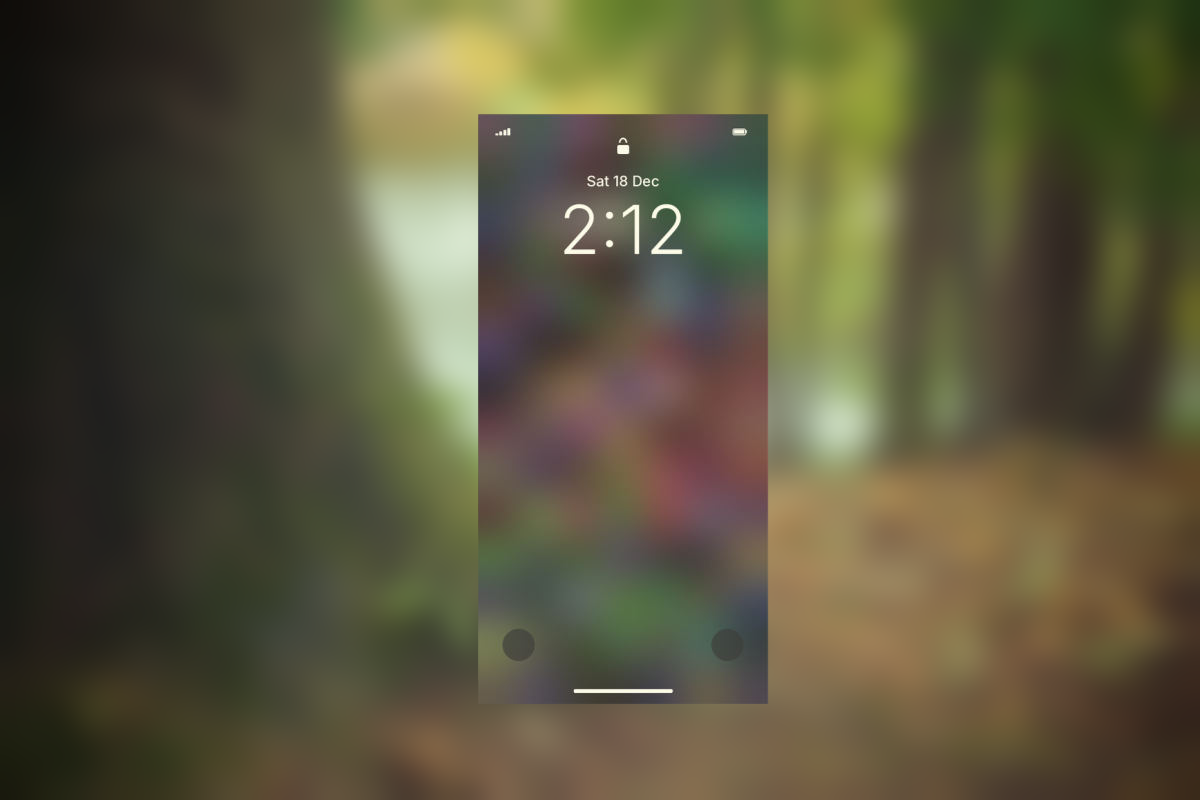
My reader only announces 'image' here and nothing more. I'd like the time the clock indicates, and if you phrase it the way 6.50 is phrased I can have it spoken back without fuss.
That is 2.12
